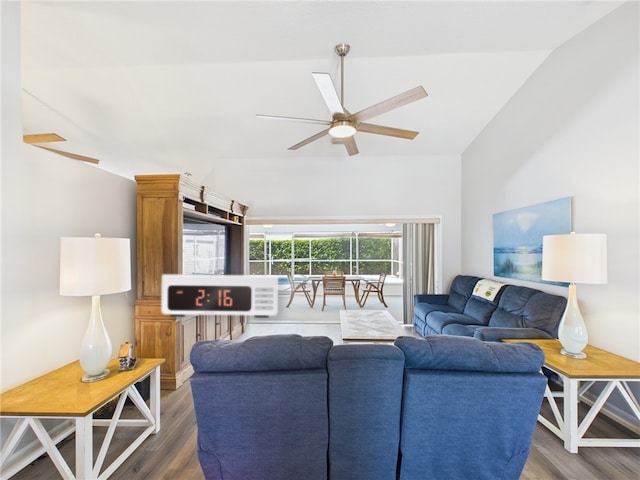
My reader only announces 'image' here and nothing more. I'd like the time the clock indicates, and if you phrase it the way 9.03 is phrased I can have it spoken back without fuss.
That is 2.16
